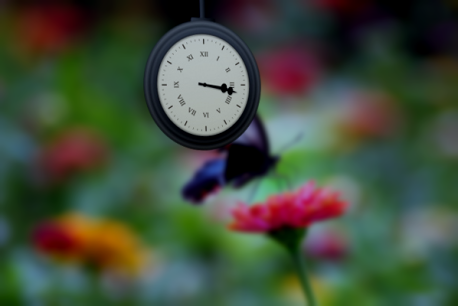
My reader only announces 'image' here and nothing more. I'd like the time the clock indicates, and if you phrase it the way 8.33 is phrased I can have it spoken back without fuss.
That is 3.17
